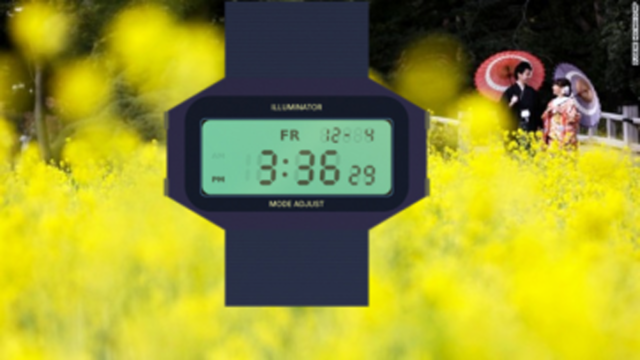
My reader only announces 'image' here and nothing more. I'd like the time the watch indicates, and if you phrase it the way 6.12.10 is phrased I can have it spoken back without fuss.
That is 3.36.29
